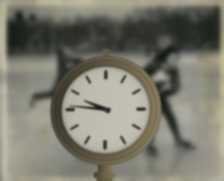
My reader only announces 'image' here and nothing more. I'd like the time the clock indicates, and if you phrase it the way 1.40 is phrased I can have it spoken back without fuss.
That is 9.46
